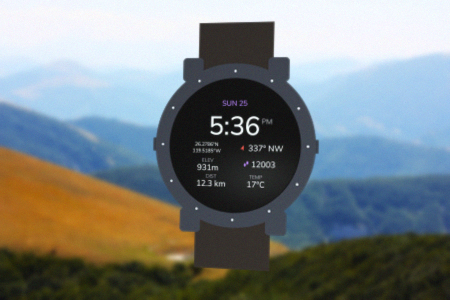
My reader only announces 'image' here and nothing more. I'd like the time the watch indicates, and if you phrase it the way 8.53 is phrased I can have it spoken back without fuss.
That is 5.36
